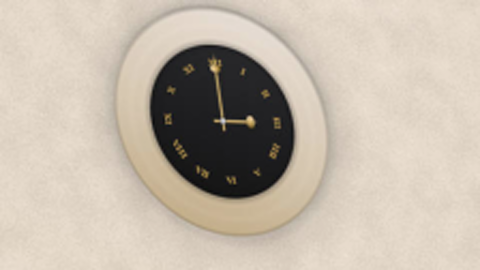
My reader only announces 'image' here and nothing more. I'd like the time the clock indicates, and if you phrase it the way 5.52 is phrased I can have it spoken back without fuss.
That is 3.00
